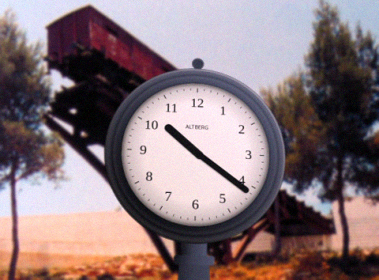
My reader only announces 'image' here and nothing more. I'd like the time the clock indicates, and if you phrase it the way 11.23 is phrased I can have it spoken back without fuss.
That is 10.21
